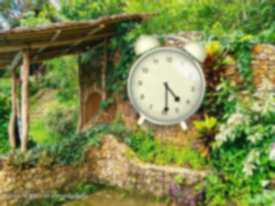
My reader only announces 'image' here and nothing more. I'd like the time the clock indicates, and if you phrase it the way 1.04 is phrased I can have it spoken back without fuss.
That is 4.29
